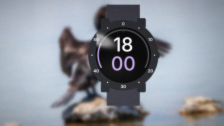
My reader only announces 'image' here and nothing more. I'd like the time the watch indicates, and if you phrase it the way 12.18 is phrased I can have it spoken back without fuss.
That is 18.00
